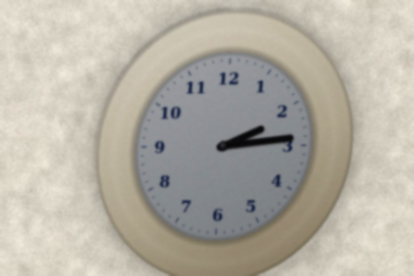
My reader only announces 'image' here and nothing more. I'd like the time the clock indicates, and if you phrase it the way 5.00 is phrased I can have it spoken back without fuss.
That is 2.14
